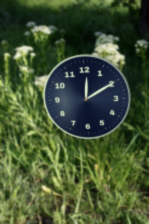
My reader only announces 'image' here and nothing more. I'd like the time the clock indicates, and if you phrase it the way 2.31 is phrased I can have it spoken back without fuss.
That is 12.10
